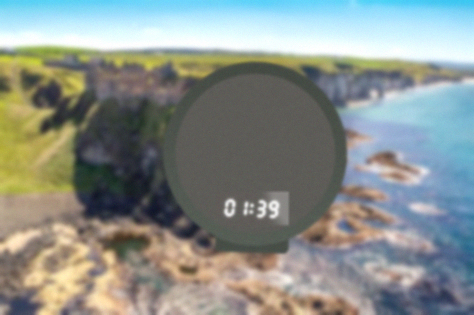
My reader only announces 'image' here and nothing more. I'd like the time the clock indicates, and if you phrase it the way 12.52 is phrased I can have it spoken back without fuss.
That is 1.39
